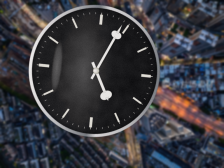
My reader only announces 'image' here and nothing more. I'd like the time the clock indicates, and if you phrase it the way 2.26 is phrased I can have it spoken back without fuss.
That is 5.04
